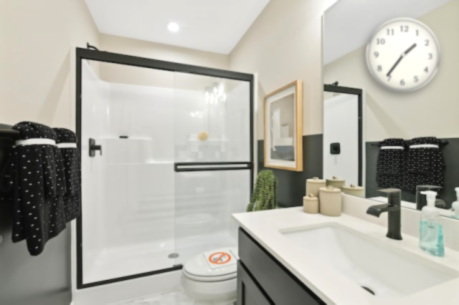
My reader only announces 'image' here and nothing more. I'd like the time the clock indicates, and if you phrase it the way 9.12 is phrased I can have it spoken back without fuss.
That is 1.36
